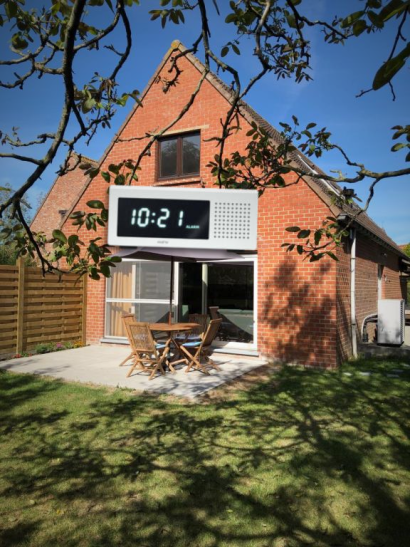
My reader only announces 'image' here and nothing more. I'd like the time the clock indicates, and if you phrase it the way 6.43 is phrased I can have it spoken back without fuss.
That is 10.21
